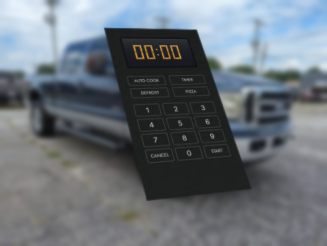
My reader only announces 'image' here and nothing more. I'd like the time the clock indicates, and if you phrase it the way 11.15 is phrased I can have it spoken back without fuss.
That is 0.00
